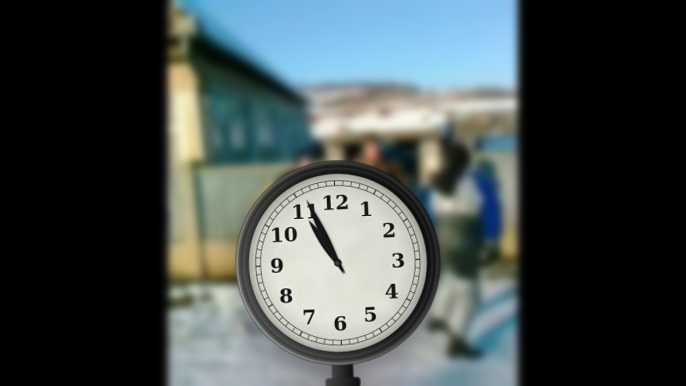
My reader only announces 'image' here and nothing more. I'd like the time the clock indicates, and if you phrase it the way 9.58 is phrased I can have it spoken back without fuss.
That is 10.56
